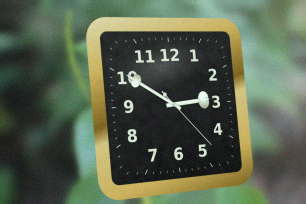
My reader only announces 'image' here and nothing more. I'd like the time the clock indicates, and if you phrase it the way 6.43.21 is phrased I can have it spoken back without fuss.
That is 2.50.23
